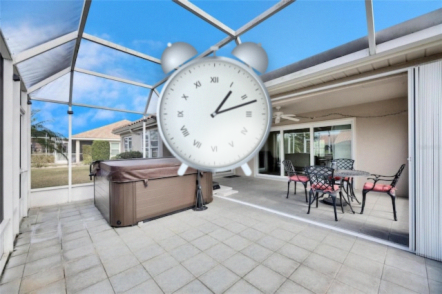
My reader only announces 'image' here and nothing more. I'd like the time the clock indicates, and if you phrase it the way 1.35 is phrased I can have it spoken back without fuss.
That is 1.12
